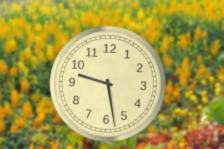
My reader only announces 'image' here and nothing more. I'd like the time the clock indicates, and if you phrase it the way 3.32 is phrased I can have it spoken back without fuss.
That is 9.28
